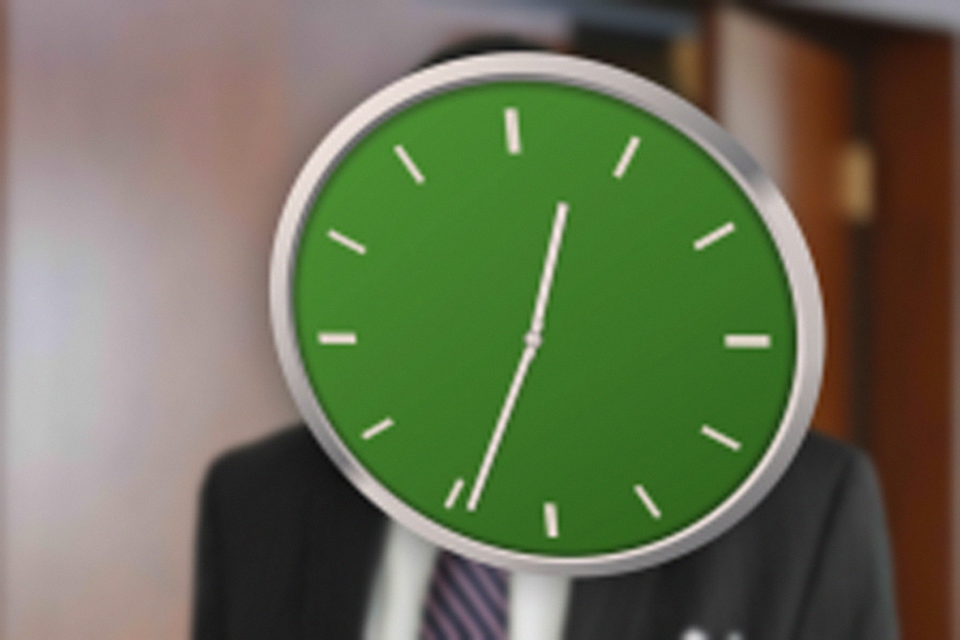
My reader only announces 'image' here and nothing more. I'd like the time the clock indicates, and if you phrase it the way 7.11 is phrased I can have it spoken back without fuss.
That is 12.34
